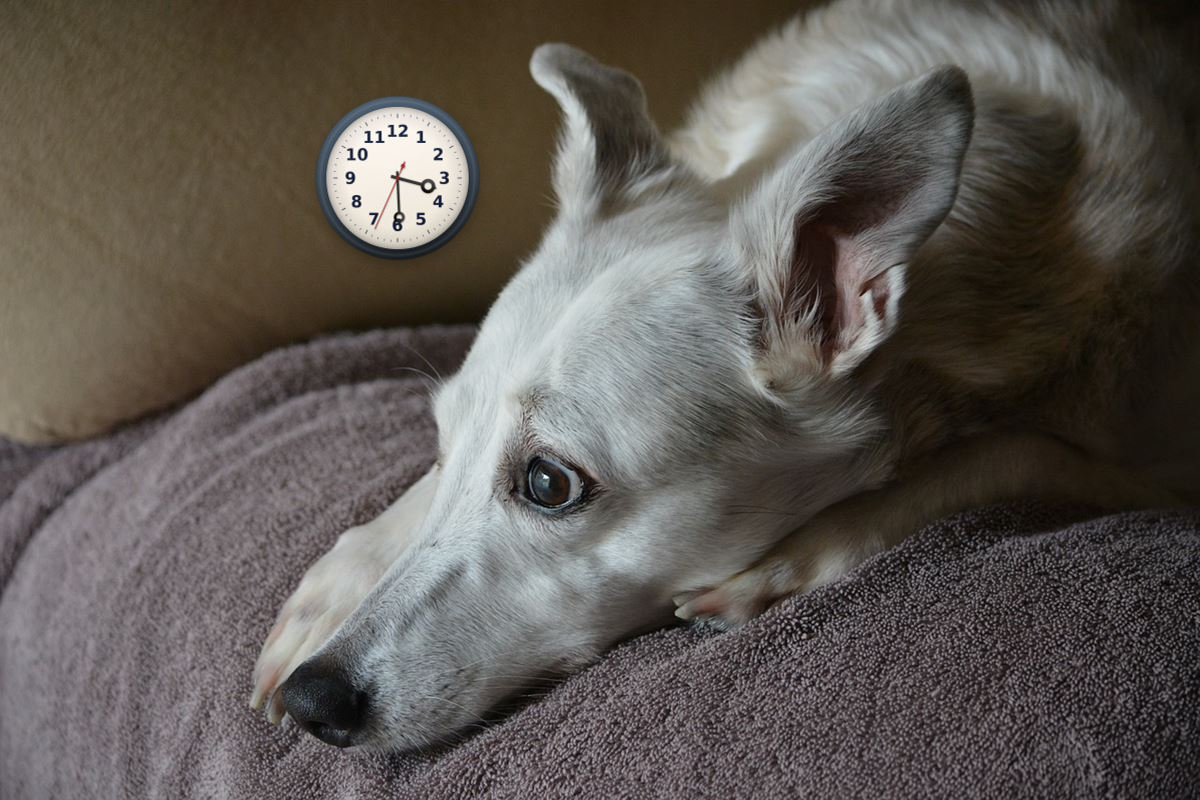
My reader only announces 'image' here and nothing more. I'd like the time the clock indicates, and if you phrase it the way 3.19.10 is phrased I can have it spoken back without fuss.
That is 3.29.34
